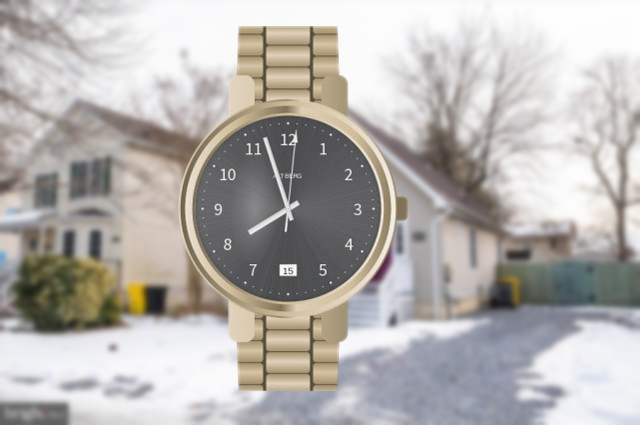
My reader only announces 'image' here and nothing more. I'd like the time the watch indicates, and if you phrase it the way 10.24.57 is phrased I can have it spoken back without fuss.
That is 7.57.01
